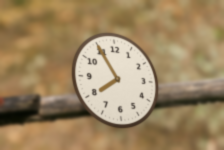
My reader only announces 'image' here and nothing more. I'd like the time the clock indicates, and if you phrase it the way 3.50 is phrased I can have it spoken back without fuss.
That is 7.55
